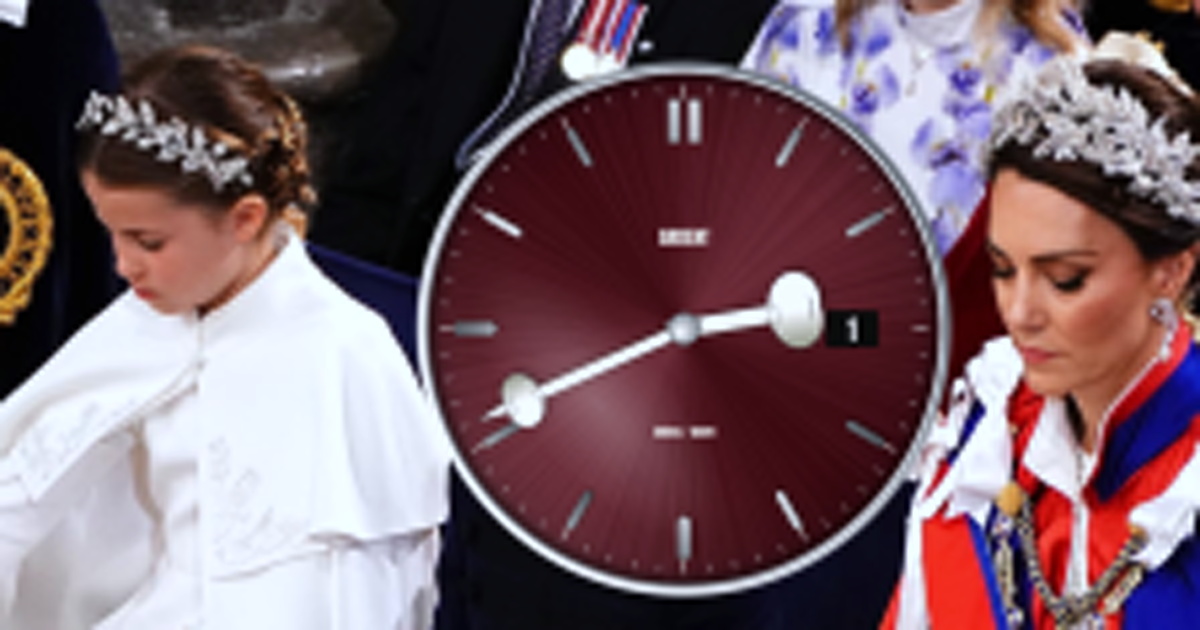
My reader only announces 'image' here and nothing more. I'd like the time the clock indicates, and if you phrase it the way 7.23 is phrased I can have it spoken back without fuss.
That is 2.41
